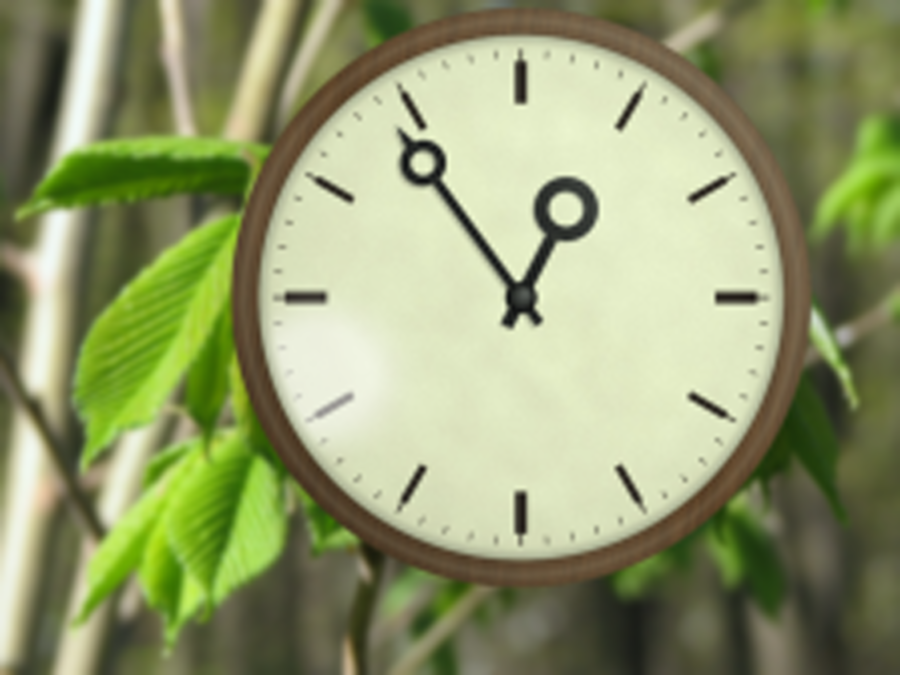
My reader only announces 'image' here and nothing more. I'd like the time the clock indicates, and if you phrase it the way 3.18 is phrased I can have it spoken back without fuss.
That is 12.54
